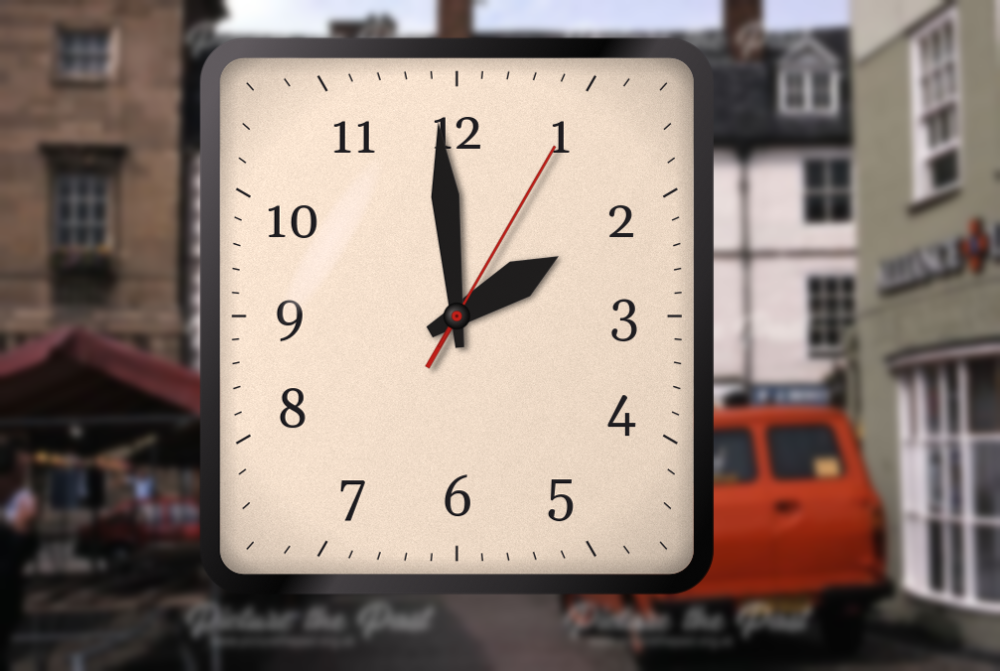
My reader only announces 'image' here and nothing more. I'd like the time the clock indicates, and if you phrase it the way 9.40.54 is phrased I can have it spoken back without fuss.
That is 1.59.05
